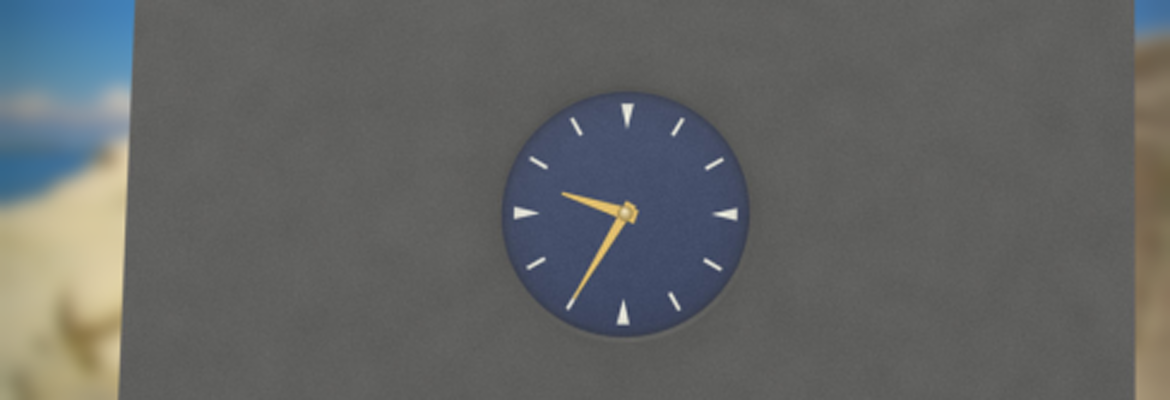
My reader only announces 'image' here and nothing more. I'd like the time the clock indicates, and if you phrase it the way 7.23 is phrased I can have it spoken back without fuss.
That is 9.35
